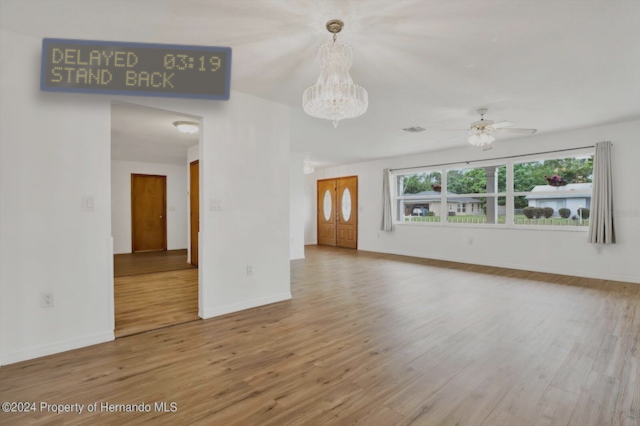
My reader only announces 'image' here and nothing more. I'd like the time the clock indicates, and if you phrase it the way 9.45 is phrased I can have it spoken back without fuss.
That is 3.19
